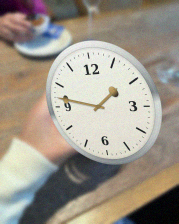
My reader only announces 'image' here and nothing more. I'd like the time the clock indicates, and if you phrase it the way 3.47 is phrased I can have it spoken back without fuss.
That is 1.47
